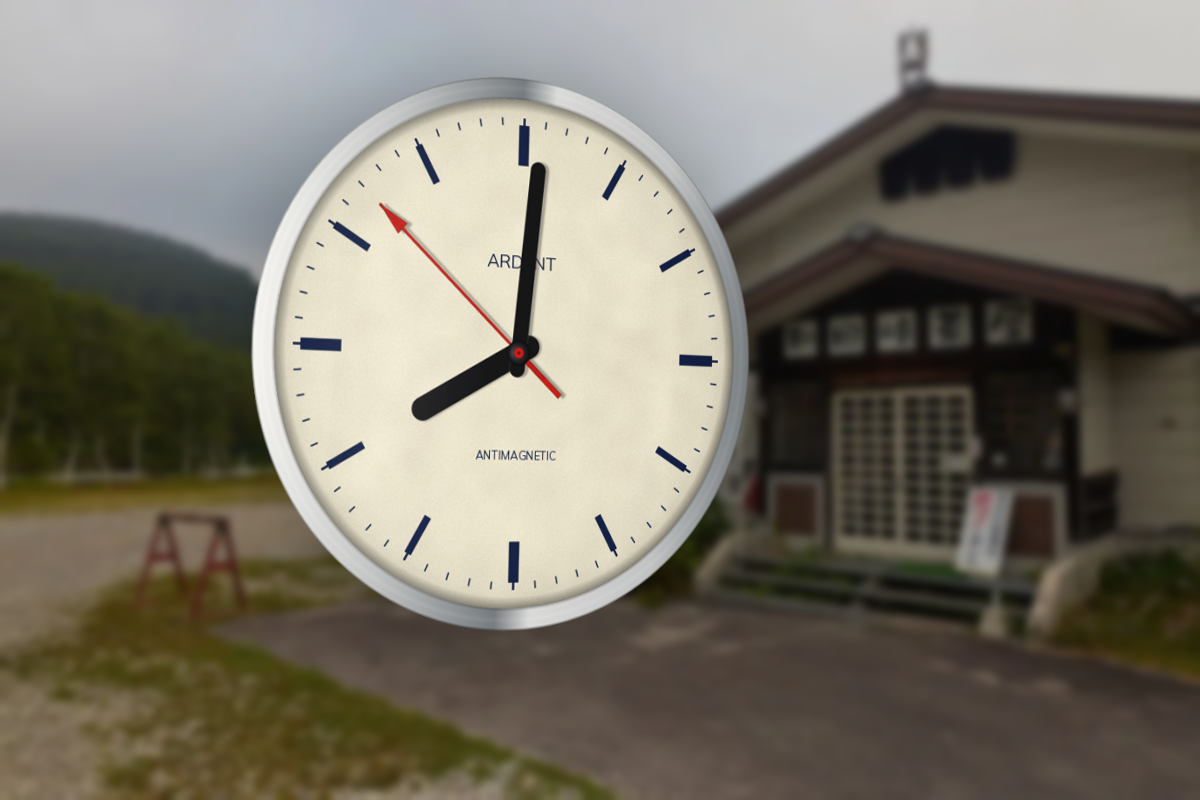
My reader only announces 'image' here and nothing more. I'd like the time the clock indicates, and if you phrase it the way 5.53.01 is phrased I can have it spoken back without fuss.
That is 8.00.52
